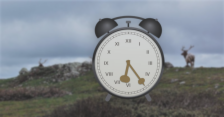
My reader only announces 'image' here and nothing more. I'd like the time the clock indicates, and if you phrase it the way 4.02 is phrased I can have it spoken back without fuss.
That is 6.24
